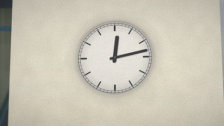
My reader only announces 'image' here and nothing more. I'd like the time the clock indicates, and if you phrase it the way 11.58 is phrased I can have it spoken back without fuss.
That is 12.13
